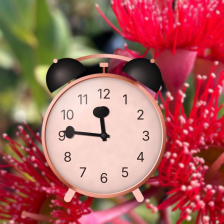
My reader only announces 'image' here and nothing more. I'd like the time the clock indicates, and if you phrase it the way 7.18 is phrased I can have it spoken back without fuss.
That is 11.46
